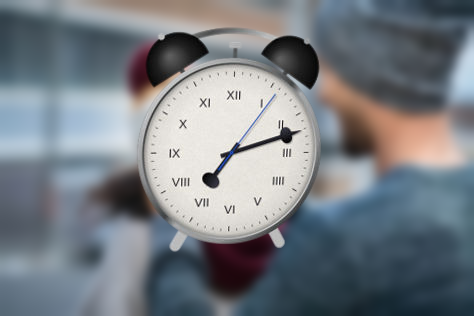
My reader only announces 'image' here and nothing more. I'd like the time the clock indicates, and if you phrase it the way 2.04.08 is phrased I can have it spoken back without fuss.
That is 7.12.06
